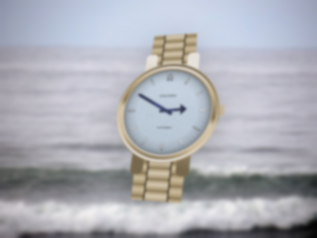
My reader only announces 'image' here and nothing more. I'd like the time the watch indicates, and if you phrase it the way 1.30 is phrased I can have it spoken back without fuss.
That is 2.50
